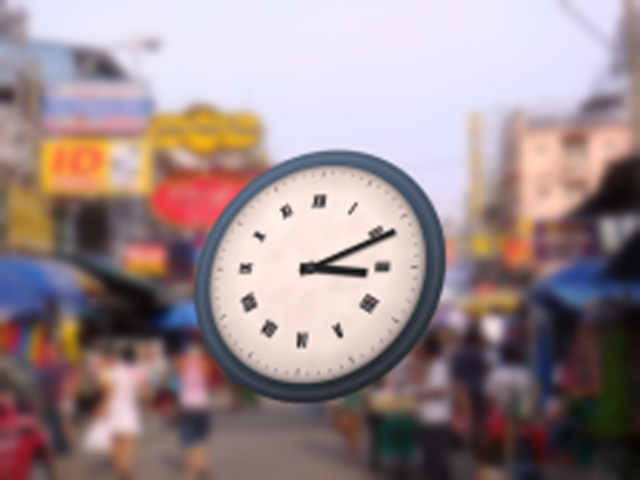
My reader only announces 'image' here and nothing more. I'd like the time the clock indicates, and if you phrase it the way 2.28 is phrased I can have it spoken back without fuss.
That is 3.11
